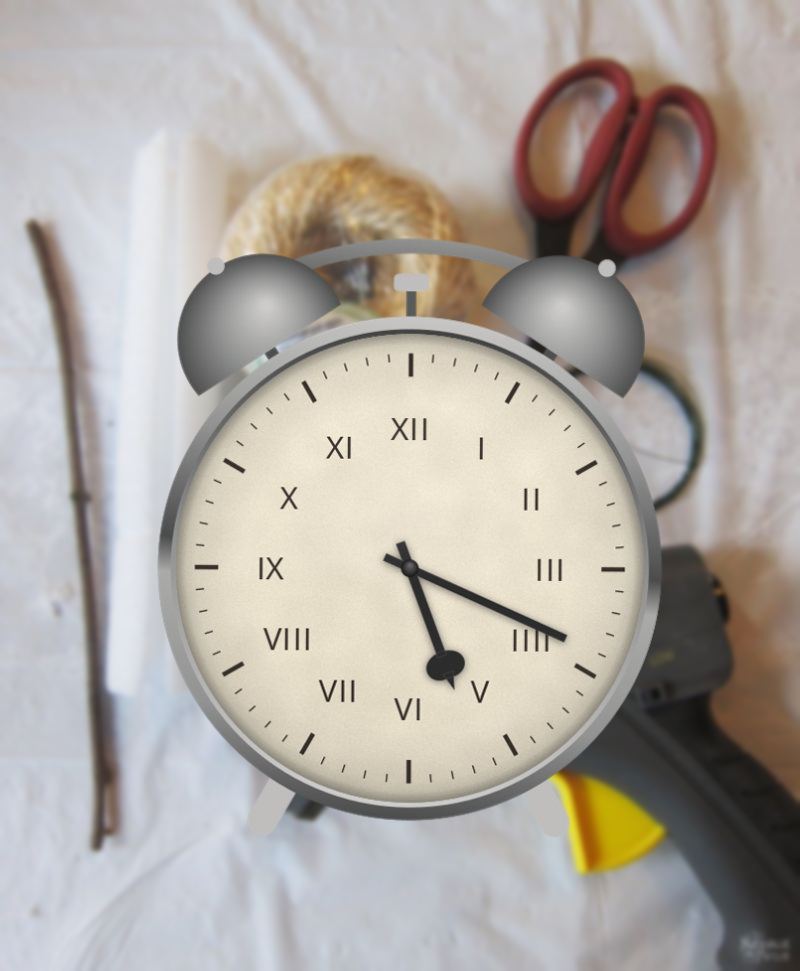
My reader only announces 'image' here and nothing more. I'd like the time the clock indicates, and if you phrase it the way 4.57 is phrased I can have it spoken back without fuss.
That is 5.19
